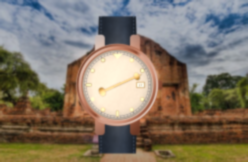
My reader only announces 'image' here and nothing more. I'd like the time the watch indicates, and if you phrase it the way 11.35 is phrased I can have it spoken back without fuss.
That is 8.11
